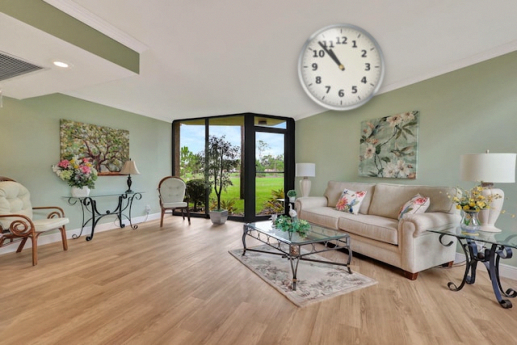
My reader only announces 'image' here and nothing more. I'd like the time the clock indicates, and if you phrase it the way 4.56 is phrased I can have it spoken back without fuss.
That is 10.53
